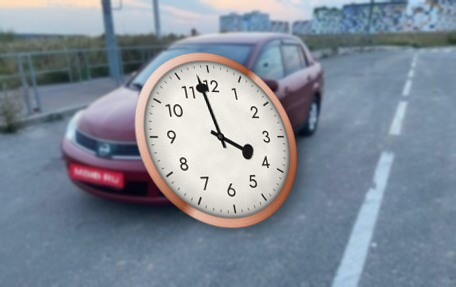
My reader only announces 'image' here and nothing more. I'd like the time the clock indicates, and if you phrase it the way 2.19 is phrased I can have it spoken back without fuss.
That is 3.58
